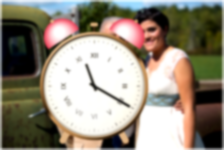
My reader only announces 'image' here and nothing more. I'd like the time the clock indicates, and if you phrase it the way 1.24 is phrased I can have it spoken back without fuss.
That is 11.20
